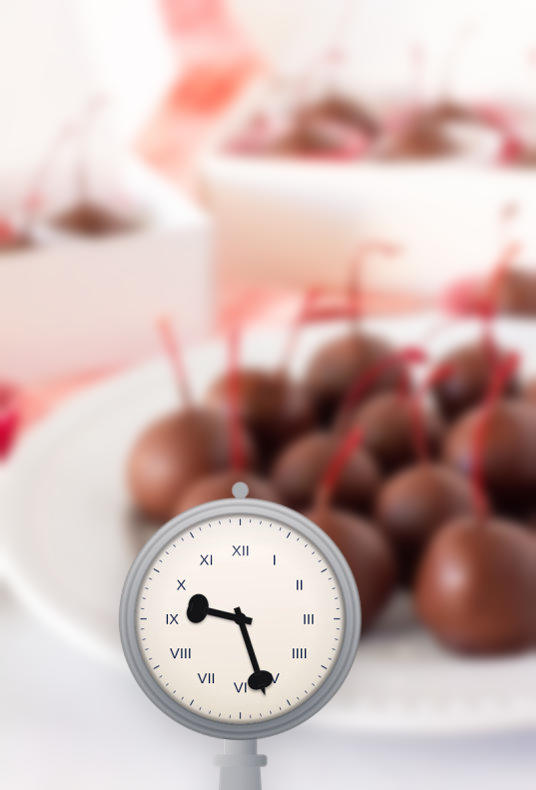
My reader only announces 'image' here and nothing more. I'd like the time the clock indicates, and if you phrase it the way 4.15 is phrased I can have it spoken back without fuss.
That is 9.27
